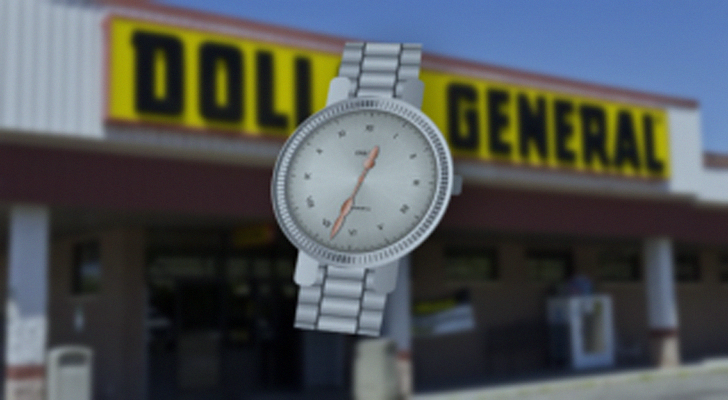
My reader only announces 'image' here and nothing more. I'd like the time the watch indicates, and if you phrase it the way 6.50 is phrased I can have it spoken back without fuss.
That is 12.33
